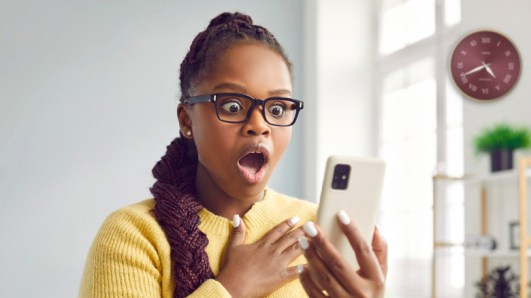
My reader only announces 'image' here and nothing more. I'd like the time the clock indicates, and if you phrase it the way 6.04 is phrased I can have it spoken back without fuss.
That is 4.41
